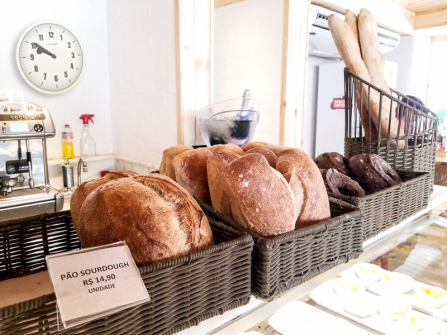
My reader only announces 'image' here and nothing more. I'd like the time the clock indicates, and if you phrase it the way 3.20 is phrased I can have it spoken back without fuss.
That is 9.51
